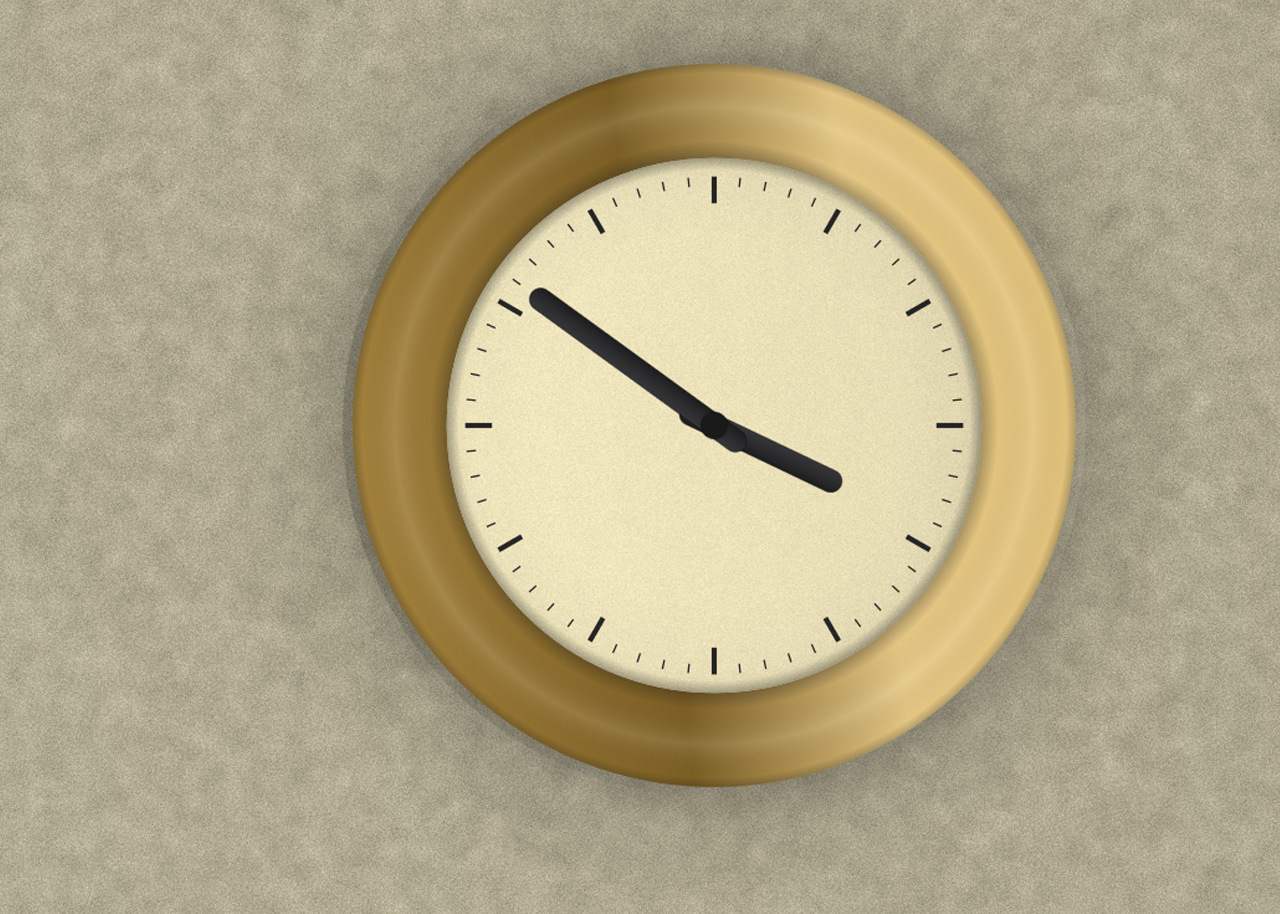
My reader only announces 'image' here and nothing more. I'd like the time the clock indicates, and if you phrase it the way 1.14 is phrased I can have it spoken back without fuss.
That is 3.51
